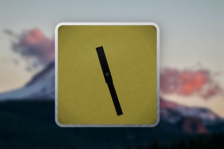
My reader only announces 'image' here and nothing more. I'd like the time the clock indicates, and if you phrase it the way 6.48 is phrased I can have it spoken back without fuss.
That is 11.27
